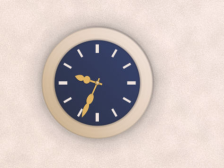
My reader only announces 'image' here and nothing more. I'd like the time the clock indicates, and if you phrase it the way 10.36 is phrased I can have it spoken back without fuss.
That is 9.34
